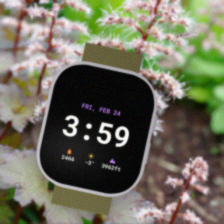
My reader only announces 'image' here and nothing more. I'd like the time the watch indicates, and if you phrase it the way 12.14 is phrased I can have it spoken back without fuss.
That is 3.59
